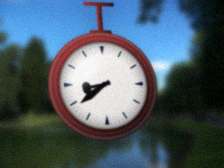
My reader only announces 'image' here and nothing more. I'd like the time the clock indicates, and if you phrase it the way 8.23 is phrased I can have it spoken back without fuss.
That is 8.39
